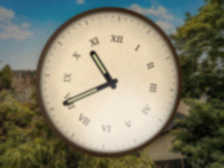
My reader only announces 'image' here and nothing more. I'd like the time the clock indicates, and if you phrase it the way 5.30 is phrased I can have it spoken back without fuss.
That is 10.40
